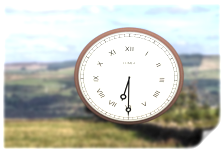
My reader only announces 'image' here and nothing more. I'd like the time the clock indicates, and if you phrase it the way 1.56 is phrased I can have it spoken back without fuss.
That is 6.30
